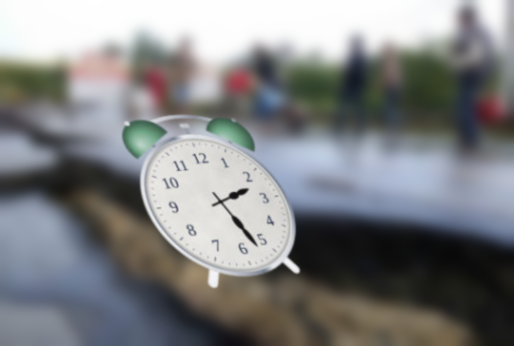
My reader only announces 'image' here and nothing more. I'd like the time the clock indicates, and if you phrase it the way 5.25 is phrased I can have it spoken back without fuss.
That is 2.27
